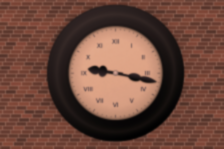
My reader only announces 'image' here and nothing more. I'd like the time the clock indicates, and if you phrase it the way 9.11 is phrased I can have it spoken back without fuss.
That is 9.17
